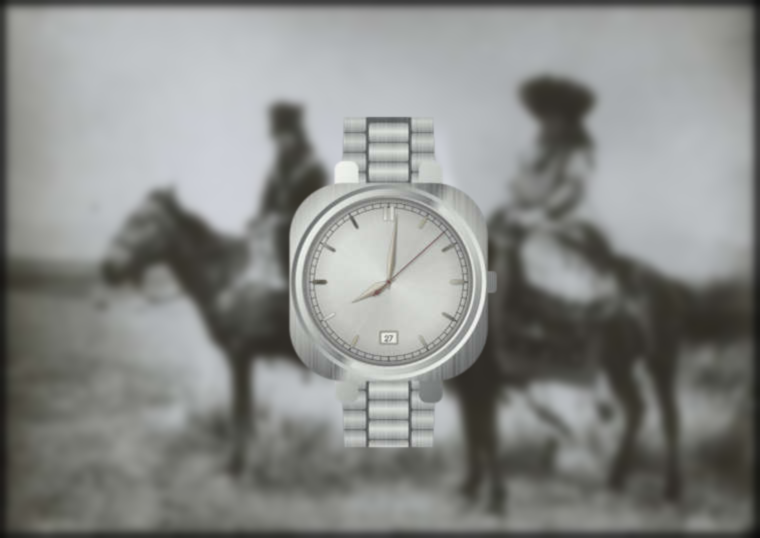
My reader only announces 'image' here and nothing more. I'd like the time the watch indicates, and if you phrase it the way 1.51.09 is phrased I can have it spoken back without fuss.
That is 8.01.08
